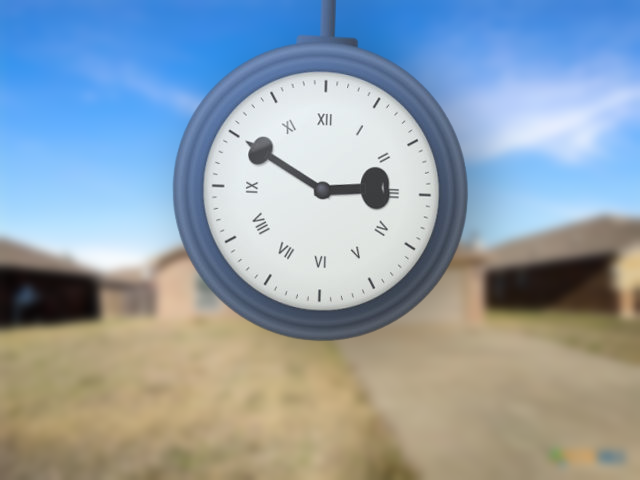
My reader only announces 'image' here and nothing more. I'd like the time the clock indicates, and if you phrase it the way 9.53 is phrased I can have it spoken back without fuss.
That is 2.50
